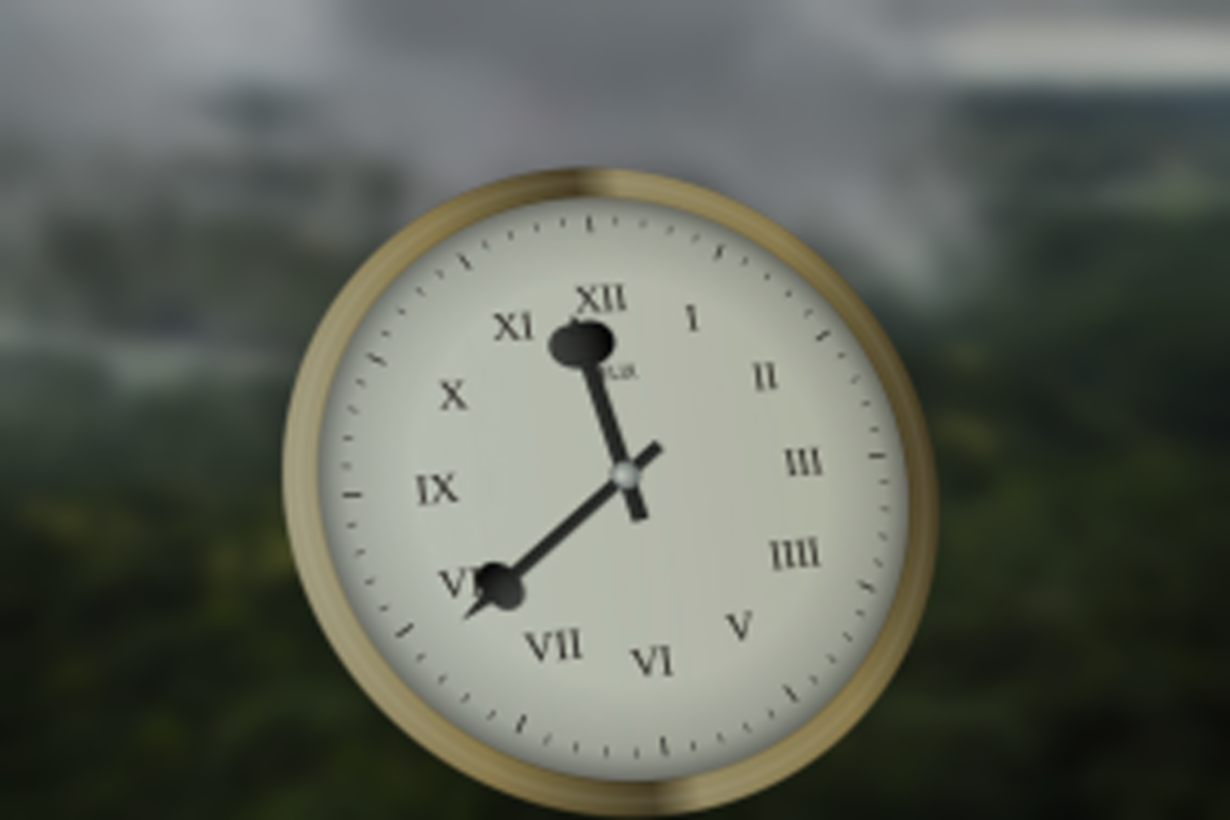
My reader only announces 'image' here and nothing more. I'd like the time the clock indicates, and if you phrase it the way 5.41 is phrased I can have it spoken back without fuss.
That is 11.39
